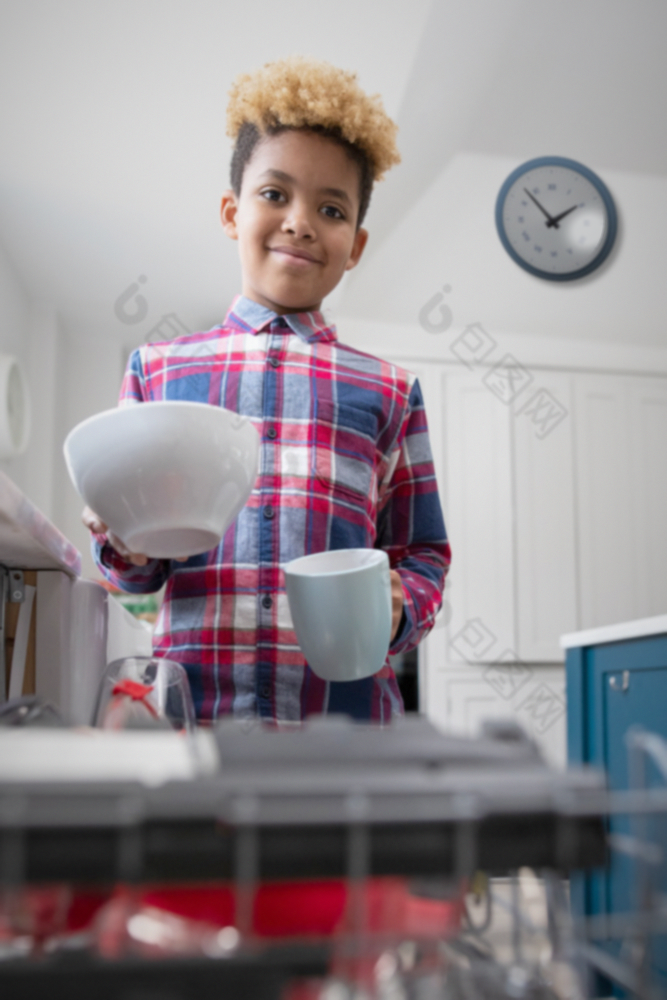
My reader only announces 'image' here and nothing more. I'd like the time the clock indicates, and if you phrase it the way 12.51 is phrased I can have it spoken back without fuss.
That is 1.53
